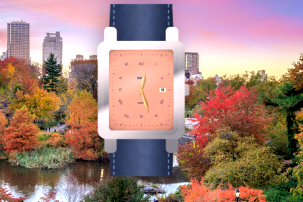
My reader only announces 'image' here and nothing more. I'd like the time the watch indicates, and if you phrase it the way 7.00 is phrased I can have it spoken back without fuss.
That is 12.27
